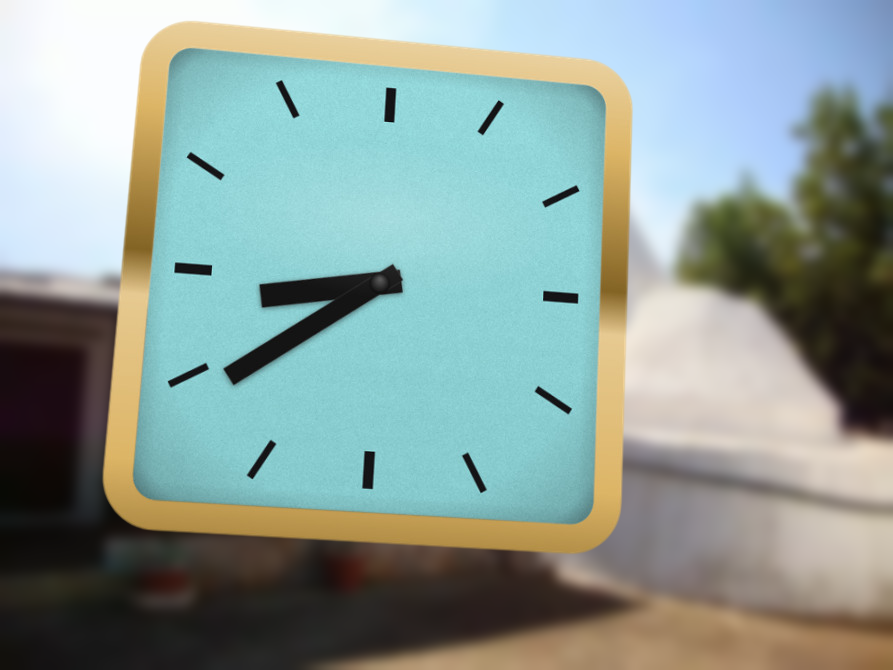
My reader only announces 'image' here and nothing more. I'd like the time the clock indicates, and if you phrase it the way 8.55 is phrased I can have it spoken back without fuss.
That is 8.39
